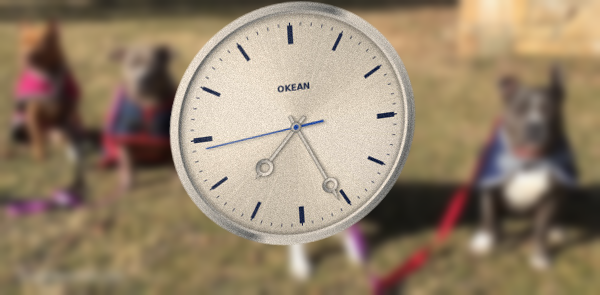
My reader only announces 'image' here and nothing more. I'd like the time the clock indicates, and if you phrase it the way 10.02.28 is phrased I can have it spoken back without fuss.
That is 7.25.44
